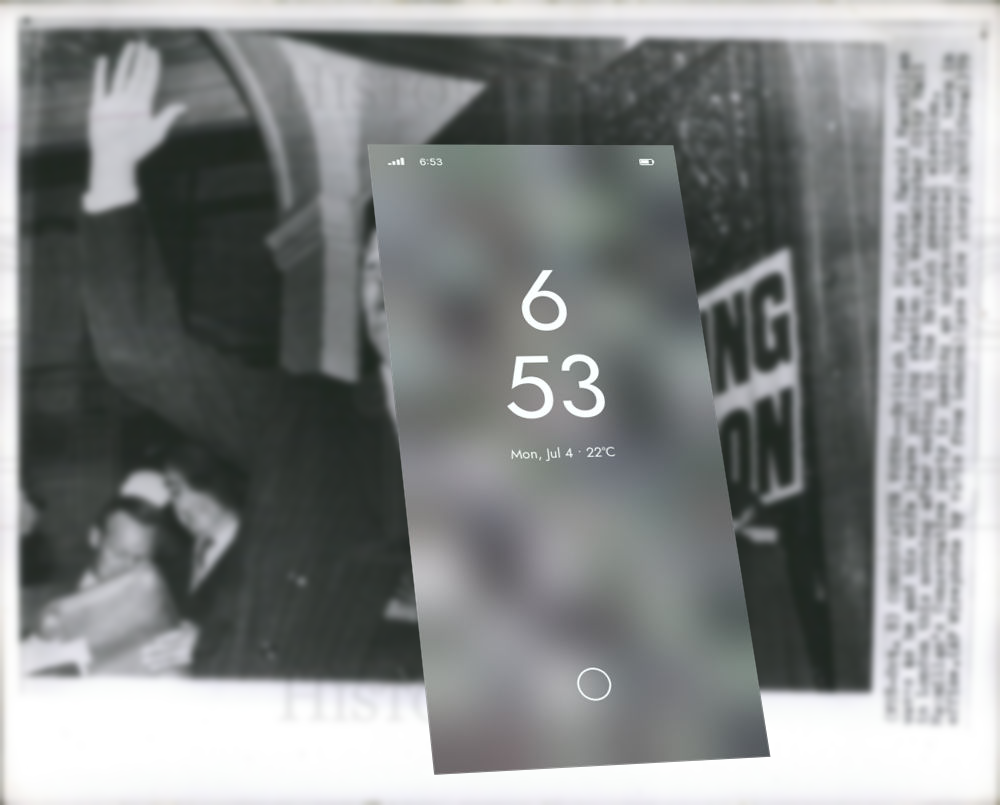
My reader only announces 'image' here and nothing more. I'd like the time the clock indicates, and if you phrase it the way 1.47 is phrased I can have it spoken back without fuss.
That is 6.53
